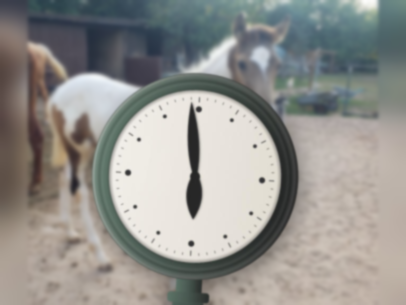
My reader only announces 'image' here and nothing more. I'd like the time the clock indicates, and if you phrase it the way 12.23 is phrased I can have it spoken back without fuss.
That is 5.59
